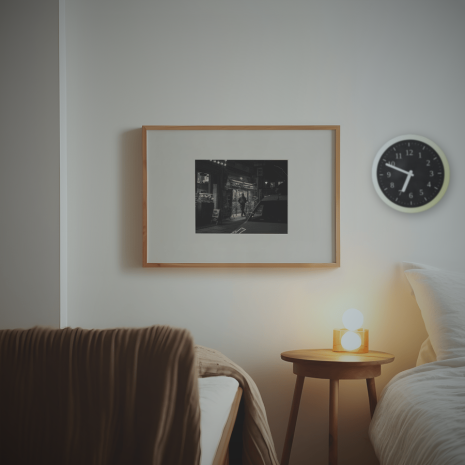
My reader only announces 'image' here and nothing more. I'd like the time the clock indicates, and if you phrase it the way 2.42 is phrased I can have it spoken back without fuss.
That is 6.49
